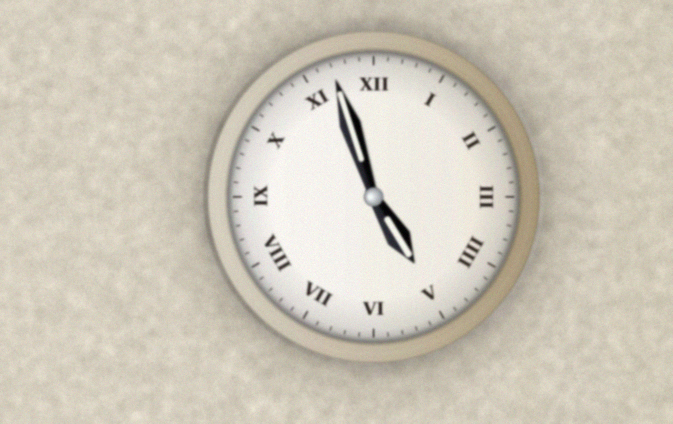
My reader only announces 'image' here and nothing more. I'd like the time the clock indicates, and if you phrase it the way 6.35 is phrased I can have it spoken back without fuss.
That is 4.57
